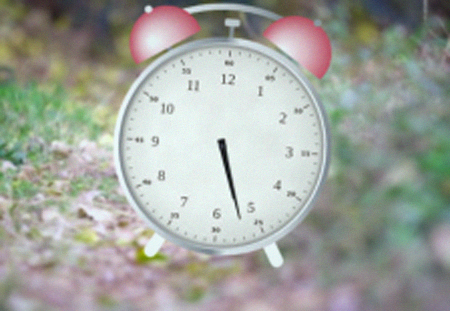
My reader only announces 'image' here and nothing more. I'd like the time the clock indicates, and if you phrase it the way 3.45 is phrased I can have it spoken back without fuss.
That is 5.27
